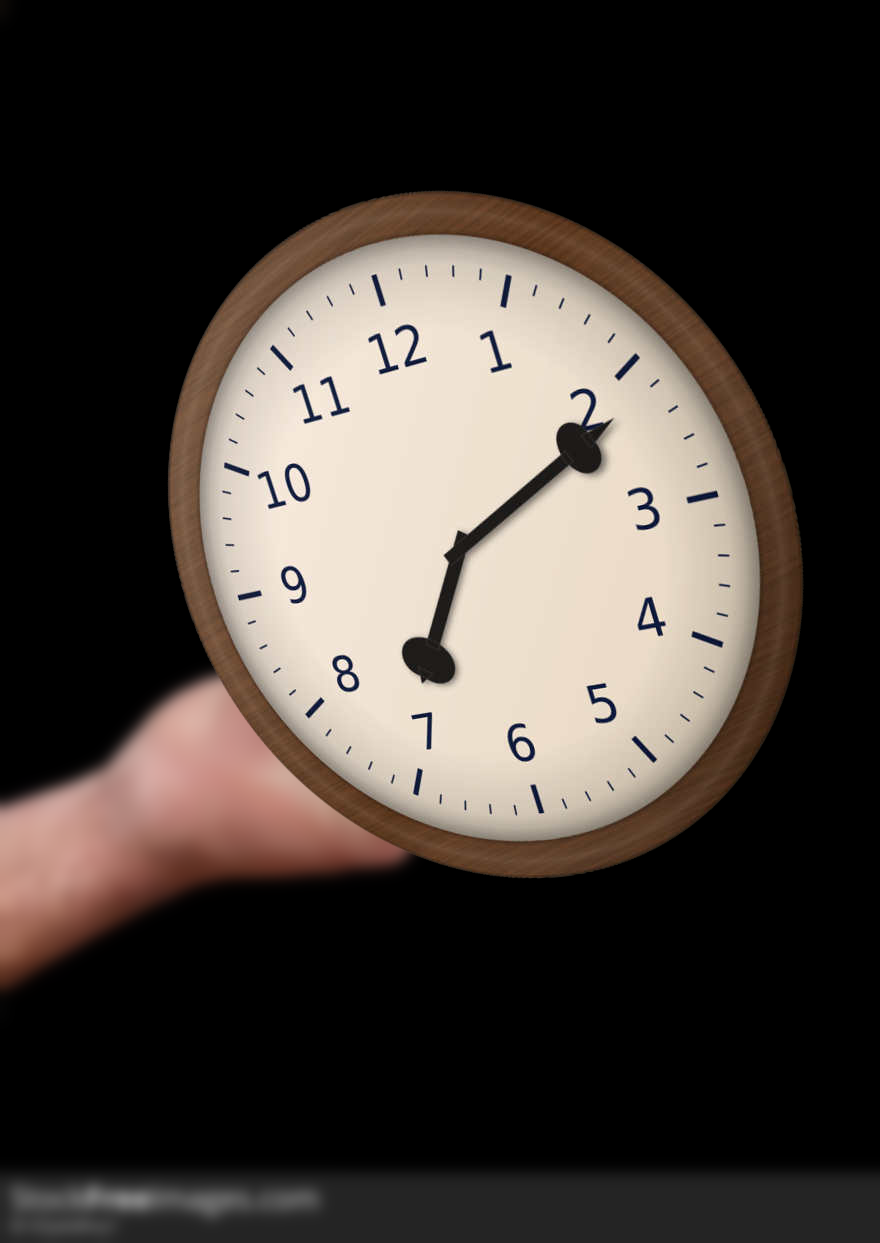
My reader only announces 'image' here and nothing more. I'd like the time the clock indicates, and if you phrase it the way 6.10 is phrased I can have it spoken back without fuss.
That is 7.11
